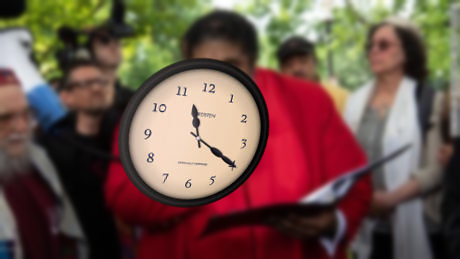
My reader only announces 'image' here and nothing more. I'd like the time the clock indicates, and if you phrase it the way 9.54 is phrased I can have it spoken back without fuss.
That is 11.20
